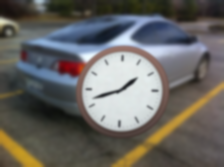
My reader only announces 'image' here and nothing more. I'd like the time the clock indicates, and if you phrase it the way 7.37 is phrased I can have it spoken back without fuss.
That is 1.42
